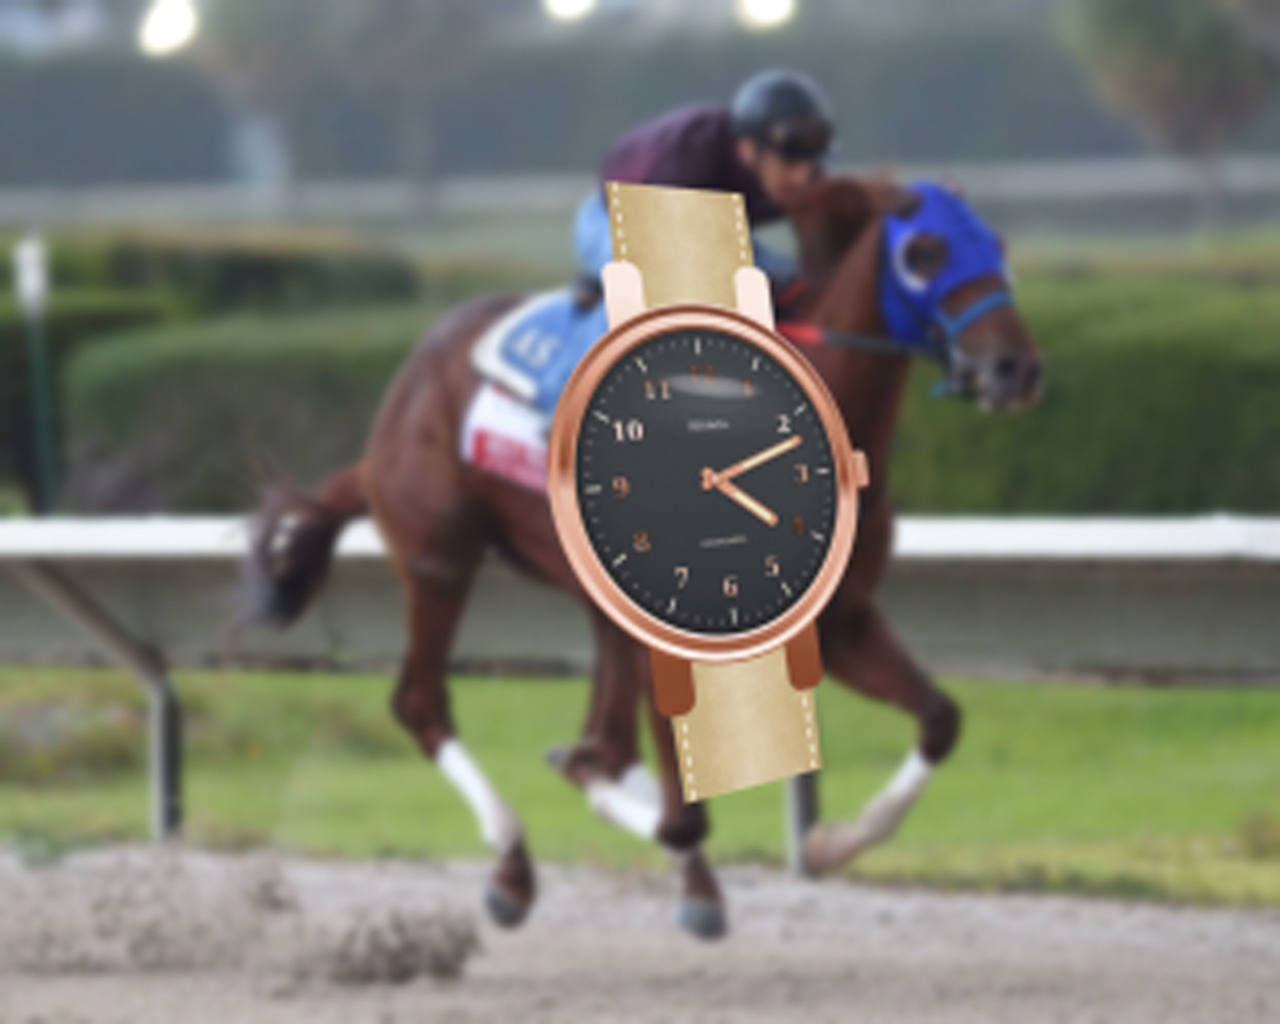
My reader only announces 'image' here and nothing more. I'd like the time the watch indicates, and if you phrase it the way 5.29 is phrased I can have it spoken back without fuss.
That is 4.12
